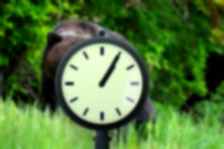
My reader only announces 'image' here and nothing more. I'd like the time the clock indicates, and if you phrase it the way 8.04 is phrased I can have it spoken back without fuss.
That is 1.05
